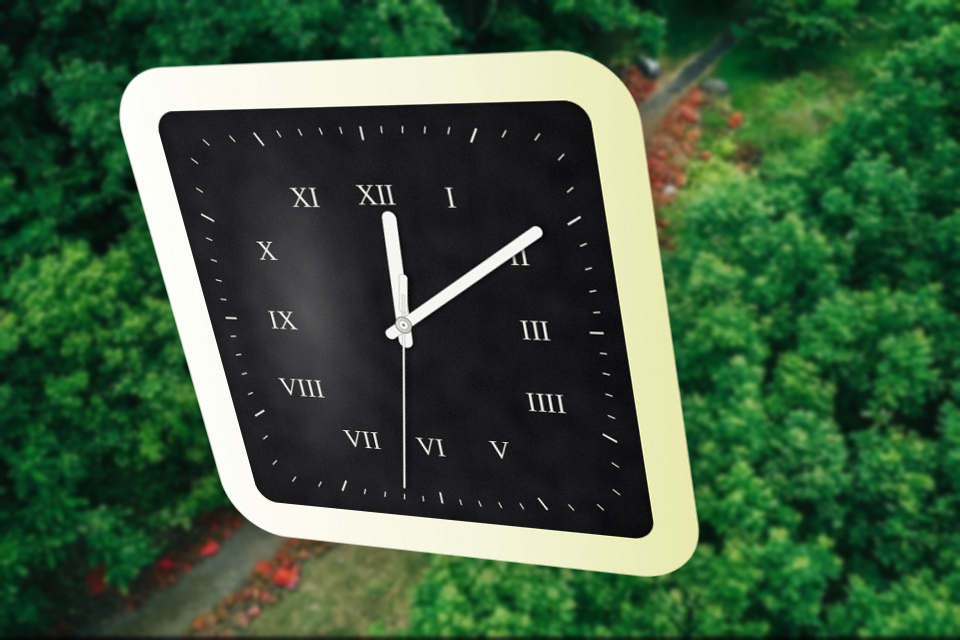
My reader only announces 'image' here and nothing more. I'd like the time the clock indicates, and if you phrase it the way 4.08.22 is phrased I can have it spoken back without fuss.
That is 12.09.32
